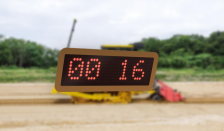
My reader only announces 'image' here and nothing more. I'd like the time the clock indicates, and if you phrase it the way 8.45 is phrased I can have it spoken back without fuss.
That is 0.16
